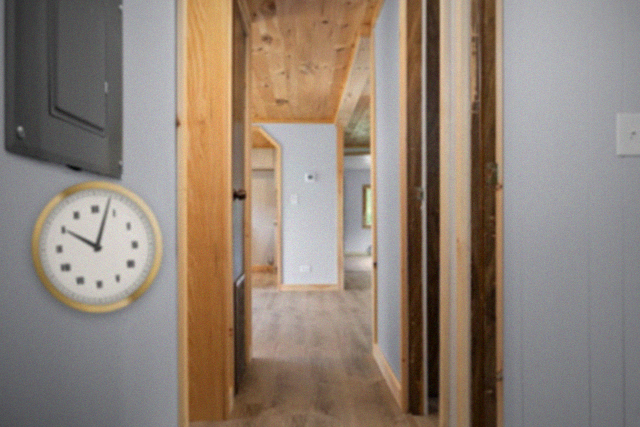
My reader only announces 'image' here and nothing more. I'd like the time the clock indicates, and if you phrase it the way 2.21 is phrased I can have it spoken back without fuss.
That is 10.03
